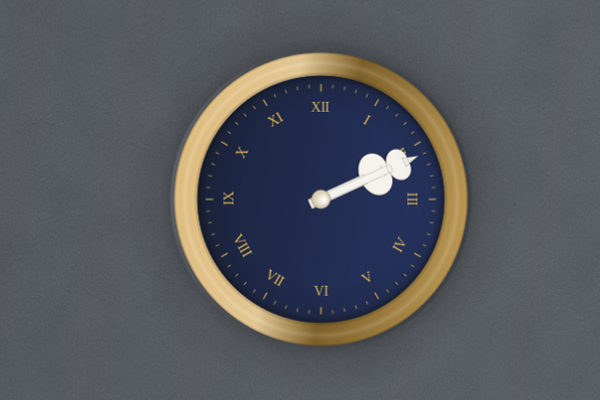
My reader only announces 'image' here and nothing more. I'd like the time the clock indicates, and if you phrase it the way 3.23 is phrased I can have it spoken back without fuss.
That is 2.11
